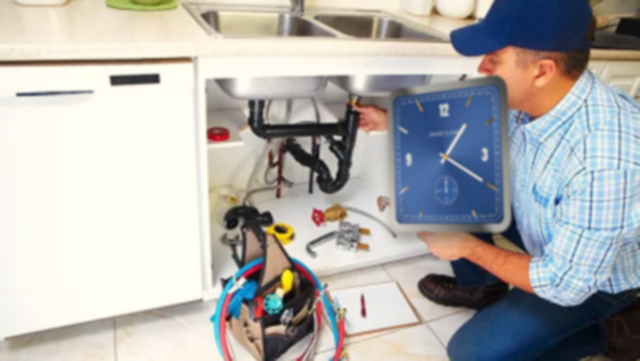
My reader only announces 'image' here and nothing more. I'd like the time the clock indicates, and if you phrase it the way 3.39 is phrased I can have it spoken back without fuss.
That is 1.20
